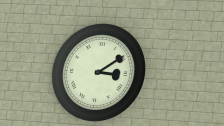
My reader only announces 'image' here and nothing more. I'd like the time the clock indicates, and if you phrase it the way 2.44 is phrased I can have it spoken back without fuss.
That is 3.09
